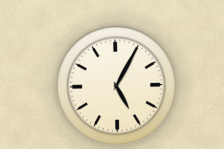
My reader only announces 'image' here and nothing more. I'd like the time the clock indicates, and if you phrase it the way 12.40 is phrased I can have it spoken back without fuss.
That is 5.05
